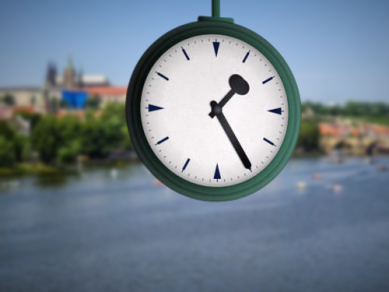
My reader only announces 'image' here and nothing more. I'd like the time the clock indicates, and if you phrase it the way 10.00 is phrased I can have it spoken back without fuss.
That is 1.25
